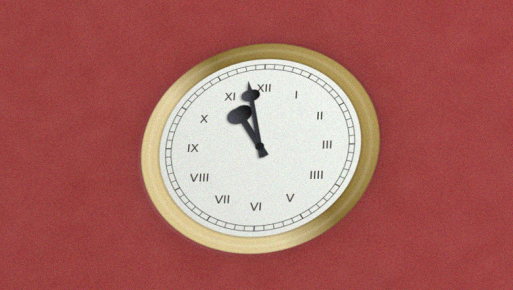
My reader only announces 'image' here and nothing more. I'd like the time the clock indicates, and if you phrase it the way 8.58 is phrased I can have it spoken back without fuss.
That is 10.58
